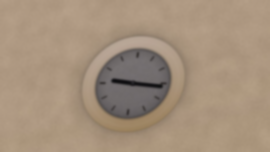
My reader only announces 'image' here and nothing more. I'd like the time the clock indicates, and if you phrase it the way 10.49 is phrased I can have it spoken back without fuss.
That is 9.16
